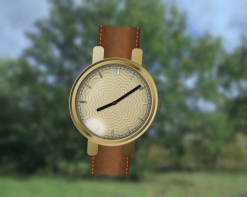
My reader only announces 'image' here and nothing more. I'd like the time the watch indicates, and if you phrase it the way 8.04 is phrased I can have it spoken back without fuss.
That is 8.09
